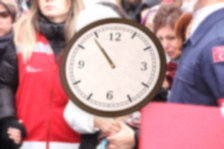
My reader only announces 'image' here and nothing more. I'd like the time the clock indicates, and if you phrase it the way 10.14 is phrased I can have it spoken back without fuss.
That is 10.54
